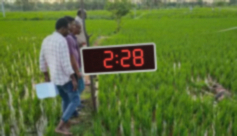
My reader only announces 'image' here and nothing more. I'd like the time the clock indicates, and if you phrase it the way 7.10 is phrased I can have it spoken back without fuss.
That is 2.28
